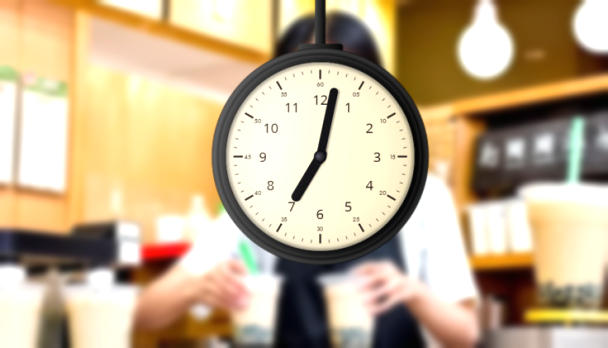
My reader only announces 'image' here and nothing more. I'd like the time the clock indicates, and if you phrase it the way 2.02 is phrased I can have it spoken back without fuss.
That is 7.02
